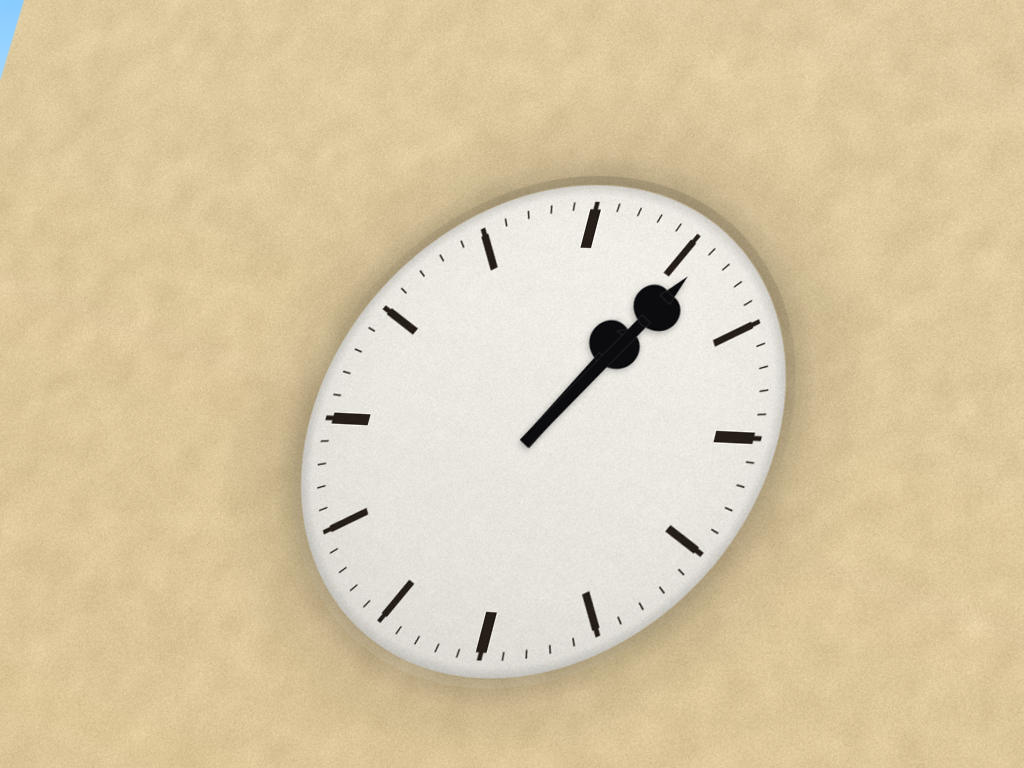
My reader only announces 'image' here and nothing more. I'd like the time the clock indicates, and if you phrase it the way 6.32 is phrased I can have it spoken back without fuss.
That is 1.06
